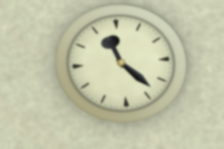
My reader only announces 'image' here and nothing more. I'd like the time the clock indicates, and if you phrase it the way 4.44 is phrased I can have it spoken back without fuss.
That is 11.23
